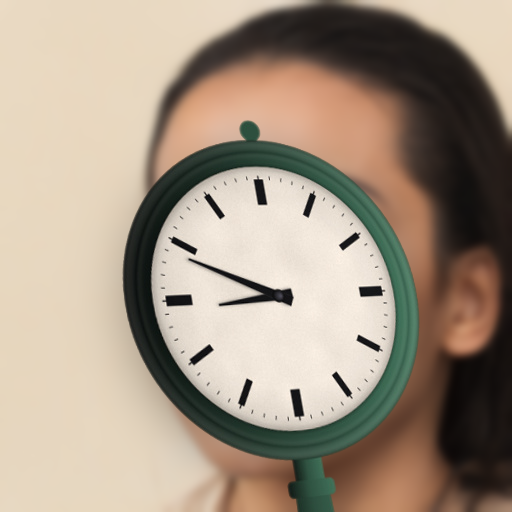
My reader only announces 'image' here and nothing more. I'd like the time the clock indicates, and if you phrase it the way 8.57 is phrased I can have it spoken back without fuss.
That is 8.49
